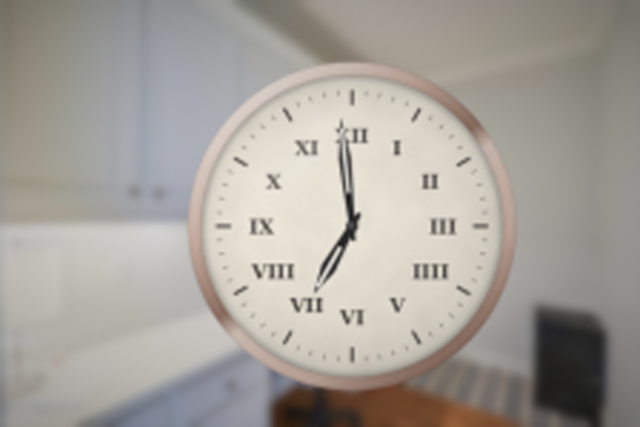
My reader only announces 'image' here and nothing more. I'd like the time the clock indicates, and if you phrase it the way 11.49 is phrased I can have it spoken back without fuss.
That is 6.59
